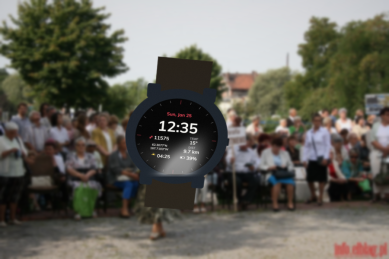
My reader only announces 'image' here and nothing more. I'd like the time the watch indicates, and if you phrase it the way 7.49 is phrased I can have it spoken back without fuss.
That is 12.35
